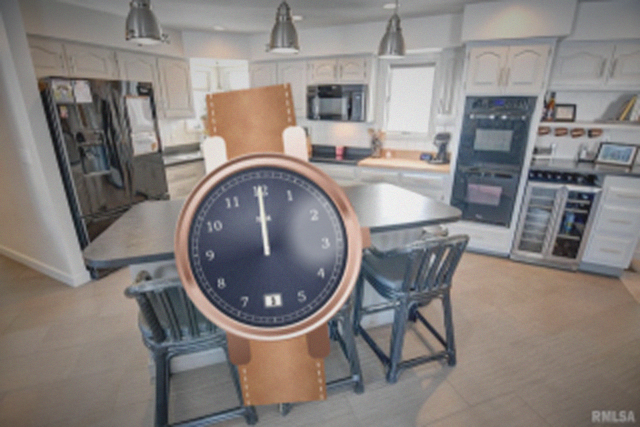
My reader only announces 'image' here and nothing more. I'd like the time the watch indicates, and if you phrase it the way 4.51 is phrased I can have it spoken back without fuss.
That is 12.00
